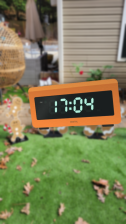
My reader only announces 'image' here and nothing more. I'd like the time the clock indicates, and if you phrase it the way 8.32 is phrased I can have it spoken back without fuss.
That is 17.04
